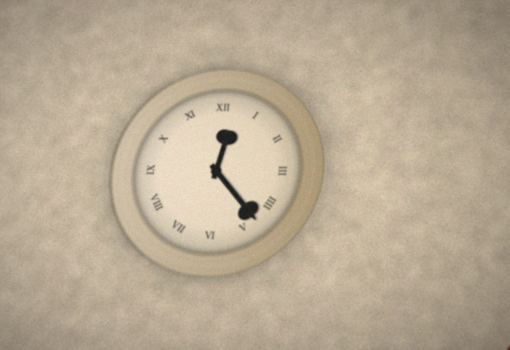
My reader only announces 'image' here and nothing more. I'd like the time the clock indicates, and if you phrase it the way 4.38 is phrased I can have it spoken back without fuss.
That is 12.23
